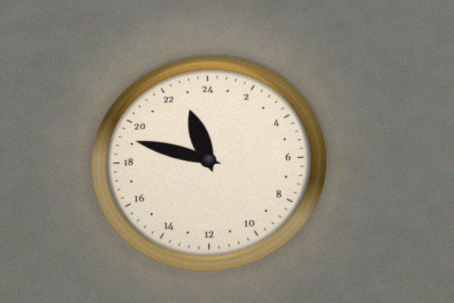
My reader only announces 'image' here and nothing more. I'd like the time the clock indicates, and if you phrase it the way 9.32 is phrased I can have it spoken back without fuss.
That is 22.48
